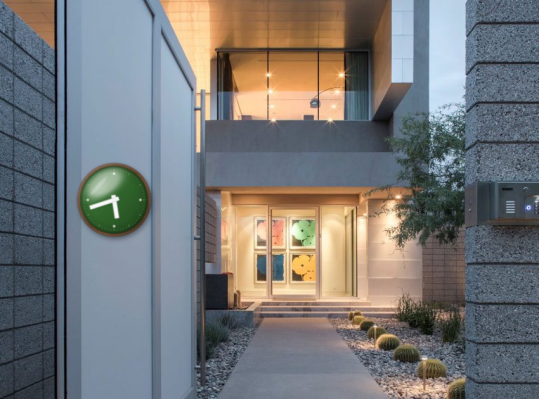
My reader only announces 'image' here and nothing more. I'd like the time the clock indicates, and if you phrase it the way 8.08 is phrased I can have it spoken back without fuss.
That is 5.42
